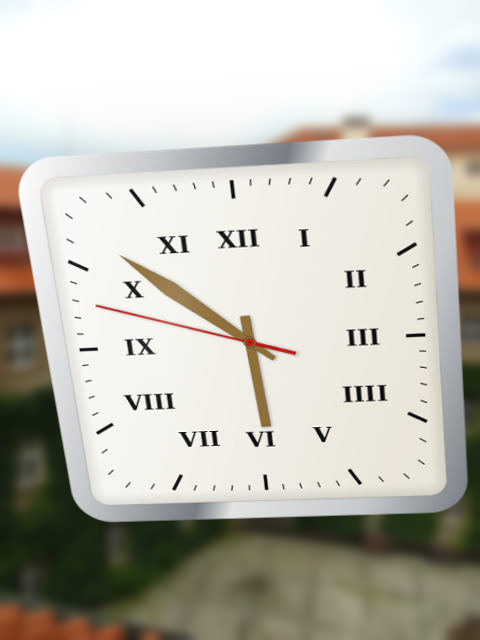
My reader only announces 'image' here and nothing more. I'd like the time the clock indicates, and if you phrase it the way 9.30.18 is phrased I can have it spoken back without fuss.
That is 5.51.48
